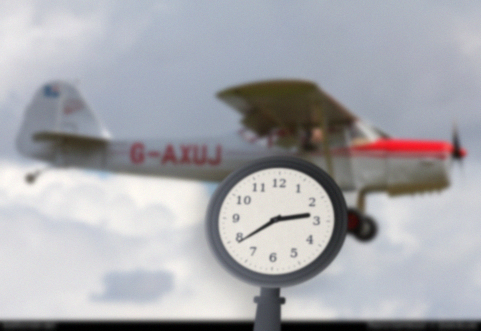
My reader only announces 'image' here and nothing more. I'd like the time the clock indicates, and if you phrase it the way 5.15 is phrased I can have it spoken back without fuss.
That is 2.39
